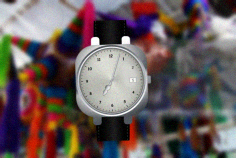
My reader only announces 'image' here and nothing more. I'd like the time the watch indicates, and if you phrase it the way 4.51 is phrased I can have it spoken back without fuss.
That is 7.03
